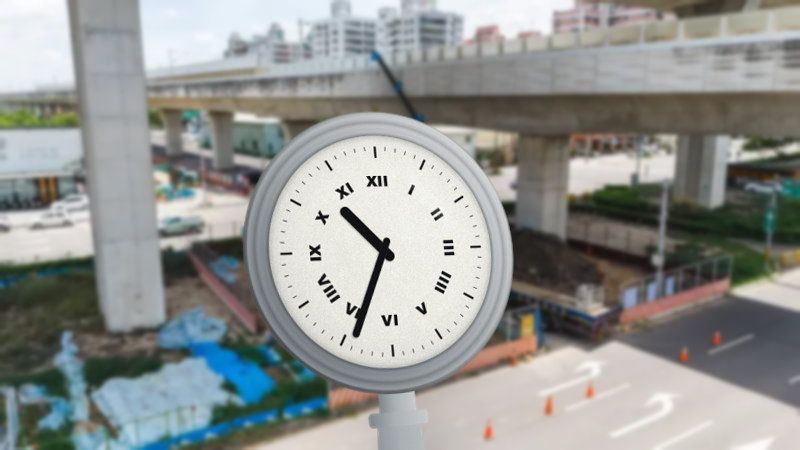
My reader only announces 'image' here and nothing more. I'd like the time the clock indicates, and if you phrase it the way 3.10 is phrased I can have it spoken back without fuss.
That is 10.34
